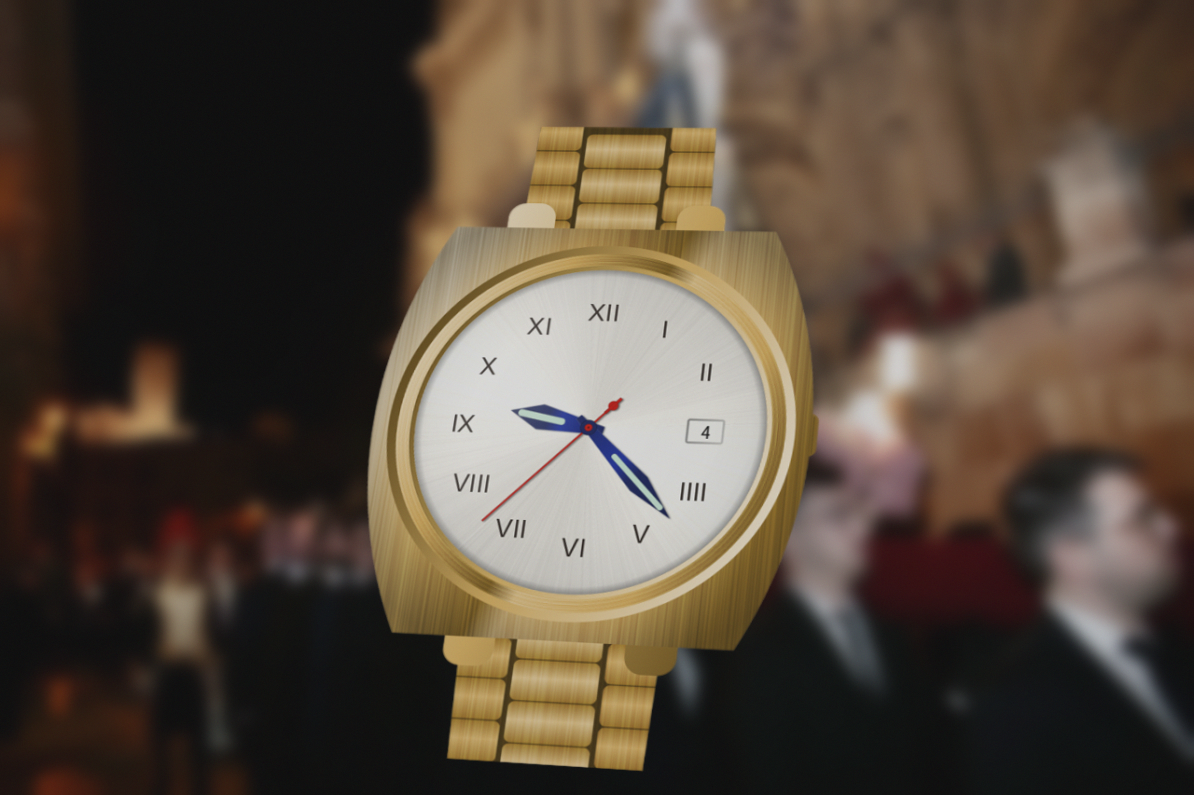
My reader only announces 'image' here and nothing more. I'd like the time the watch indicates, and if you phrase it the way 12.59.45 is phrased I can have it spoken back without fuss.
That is 9.22.37
